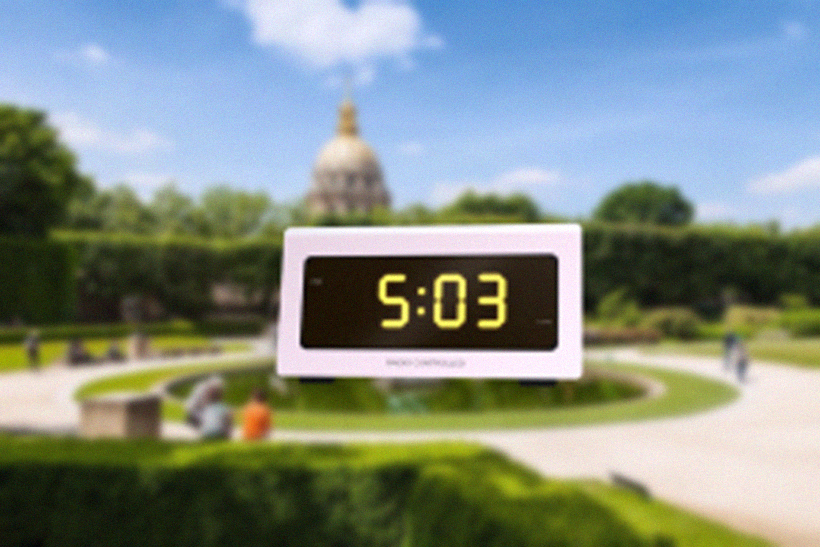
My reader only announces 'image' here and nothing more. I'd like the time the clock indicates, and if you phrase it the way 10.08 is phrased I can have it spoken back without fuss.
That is 5.03
